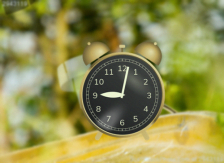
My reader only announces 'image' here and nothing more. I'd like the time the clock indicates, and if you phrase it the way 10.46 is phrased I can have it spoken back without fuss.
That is 9.02
